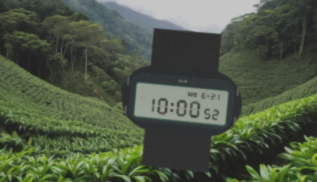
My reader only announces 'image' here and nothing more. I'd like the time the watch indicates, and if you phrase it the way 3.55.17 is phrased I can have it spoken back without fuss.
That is 10.00.52
